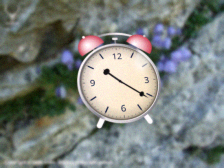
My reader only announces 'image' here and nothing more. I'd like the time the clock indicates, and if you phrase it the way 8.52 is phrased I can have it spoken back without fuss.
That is 10.21
